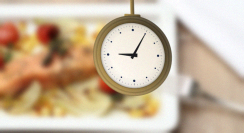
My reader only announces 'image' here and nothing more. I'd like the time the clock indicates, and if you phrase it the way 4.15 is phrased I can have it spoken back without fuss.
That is 9.05
